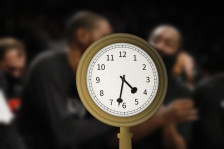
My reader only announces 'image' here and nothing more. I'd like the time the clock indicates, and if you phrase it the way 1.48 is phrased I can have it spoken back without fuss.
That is 4.32
